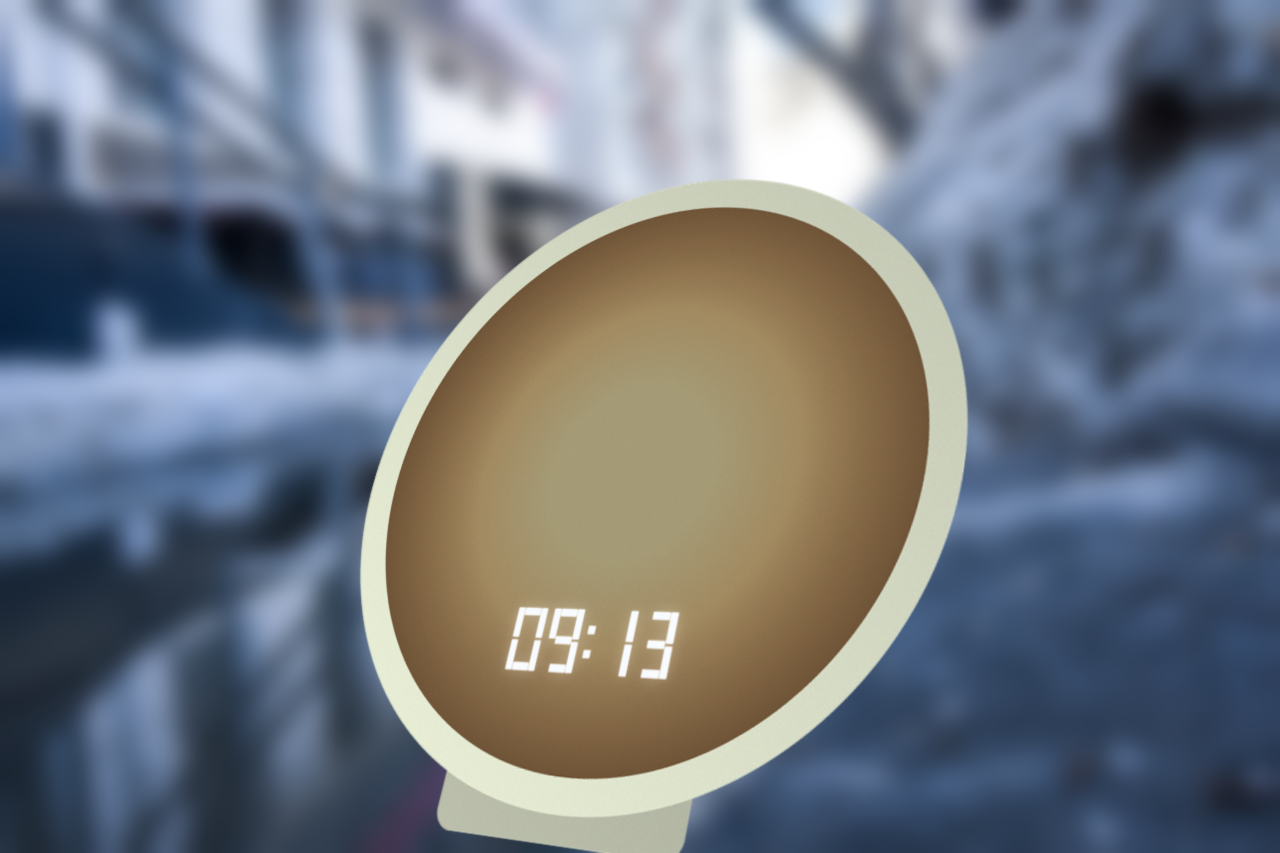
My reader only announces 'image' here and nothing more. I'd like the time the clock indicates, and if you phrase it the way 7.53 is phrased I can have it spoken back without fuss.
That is 9.13
